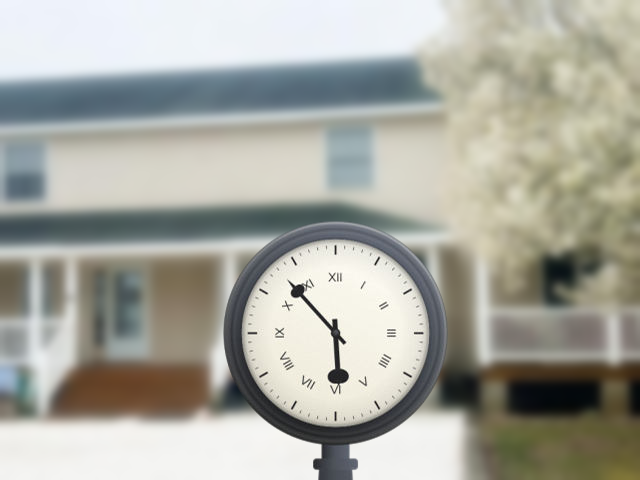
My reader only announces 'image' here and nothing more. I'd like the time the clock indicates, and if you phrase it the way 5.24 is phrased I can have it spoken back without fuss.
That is 5.53
